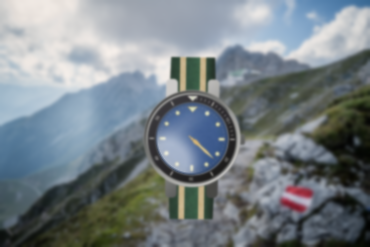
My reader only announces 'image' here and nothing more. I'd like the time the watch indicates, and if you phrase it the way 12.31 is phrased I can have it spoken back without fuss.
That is 4.22
